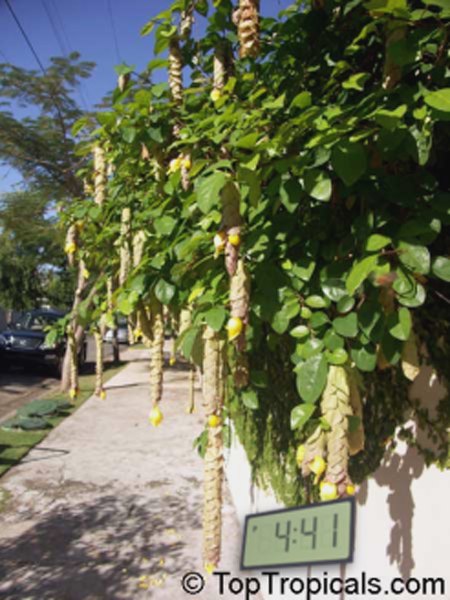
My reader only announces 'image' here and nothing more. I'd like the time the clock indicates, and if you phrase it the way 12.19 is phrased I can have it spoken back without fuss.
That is 4.41
